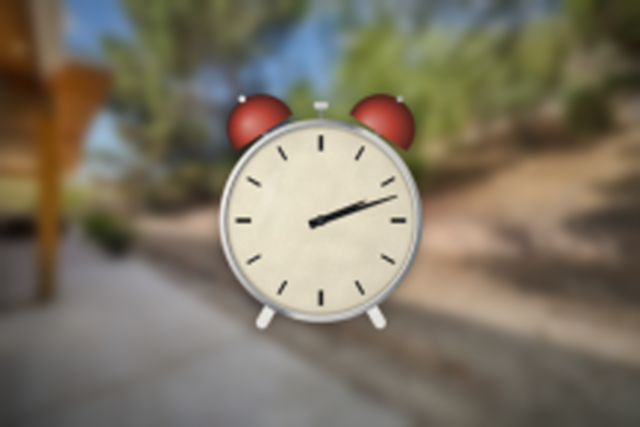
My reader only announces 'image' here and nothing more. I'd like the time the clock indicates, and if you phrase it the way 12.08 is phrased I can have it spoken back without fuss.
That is 2.12
